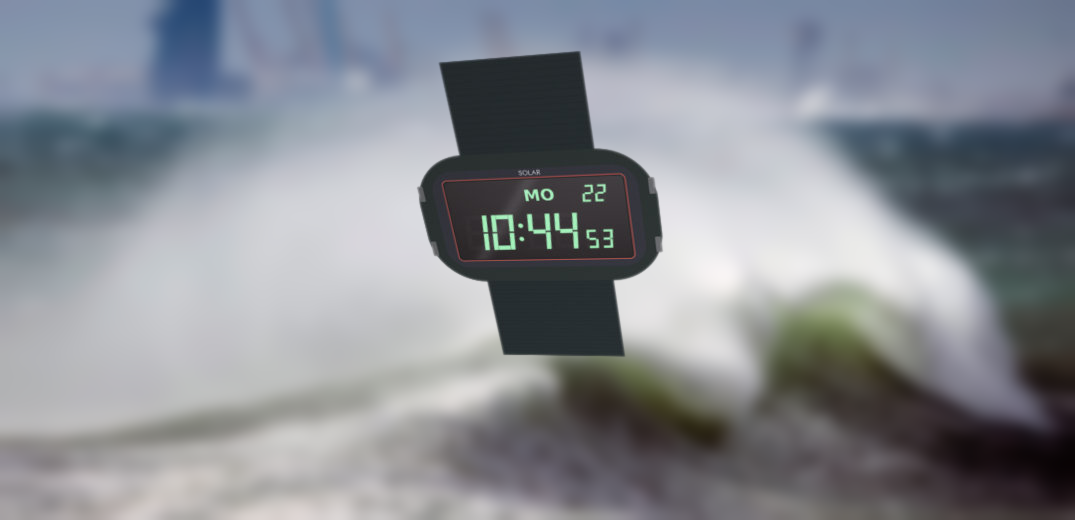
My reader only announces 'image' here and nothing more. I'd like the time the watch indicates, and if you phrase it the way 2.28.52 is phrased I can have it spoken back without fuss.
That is 10.44.53
